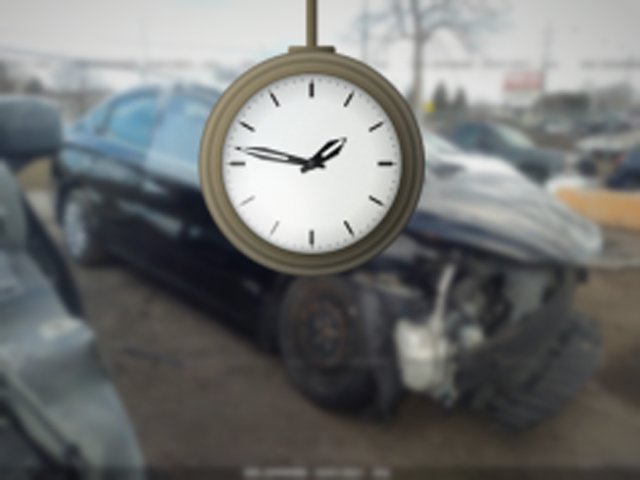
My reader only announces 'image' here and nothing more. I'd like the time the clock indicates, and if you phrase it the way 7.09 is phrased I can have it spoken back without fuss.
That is 1.47
